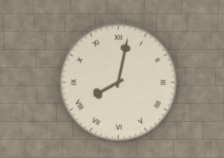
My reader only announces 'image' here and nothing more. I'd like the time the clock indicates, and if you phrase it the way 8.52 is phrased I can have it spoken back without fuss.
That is 8.02
